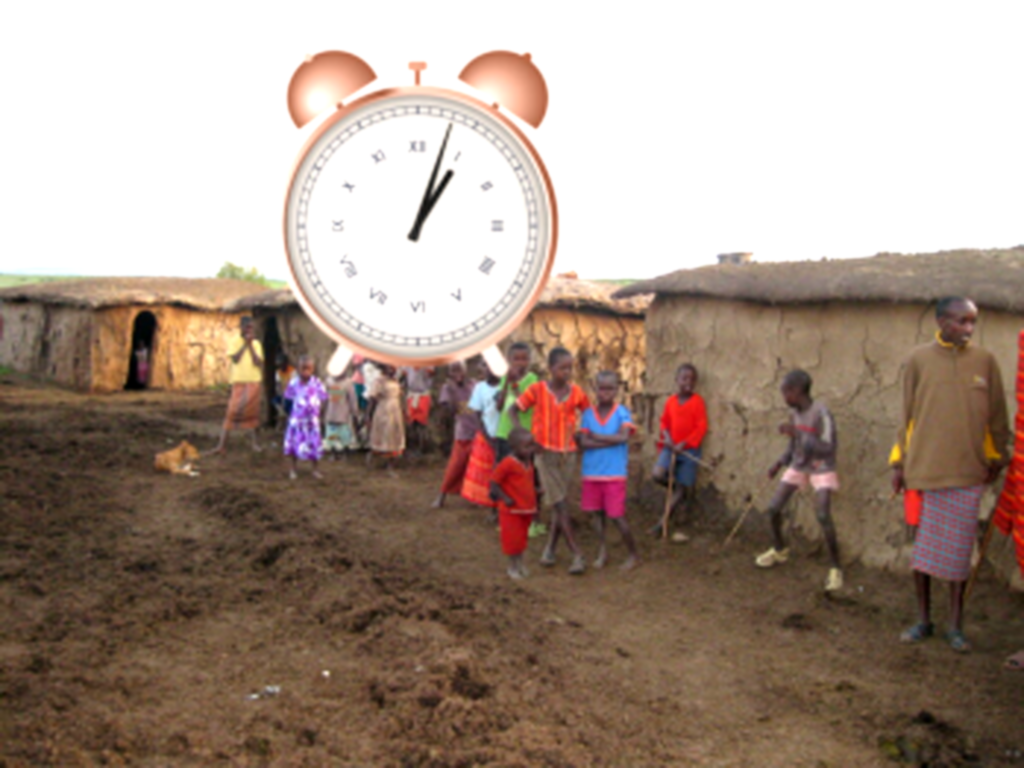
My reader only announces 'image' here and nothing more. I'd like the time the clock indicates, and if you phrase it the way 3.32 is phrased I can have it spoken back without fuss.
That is 1.03
